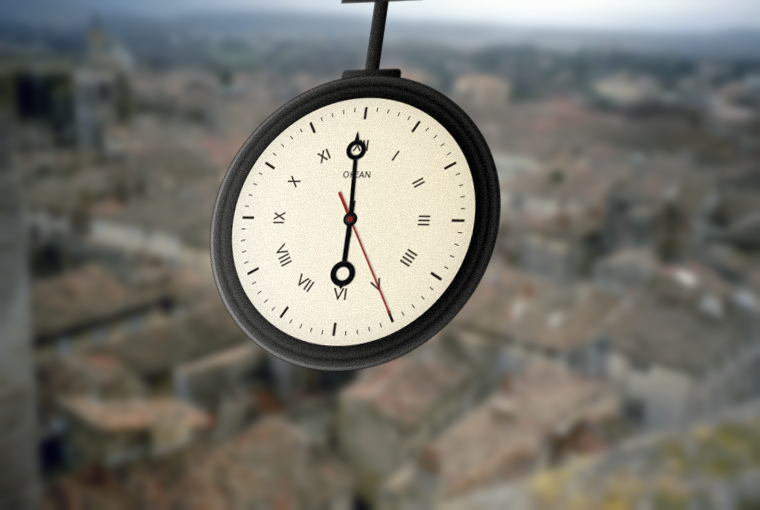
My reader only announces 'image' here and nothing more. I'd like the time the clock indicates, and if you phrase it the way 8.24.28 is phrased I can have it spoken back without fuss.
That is 5.59.25
